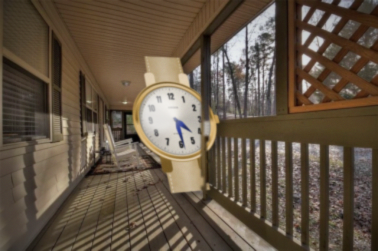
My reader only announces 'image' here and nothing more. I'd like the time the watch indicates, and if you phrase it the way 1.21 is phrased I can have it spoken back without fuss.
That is 4.29
